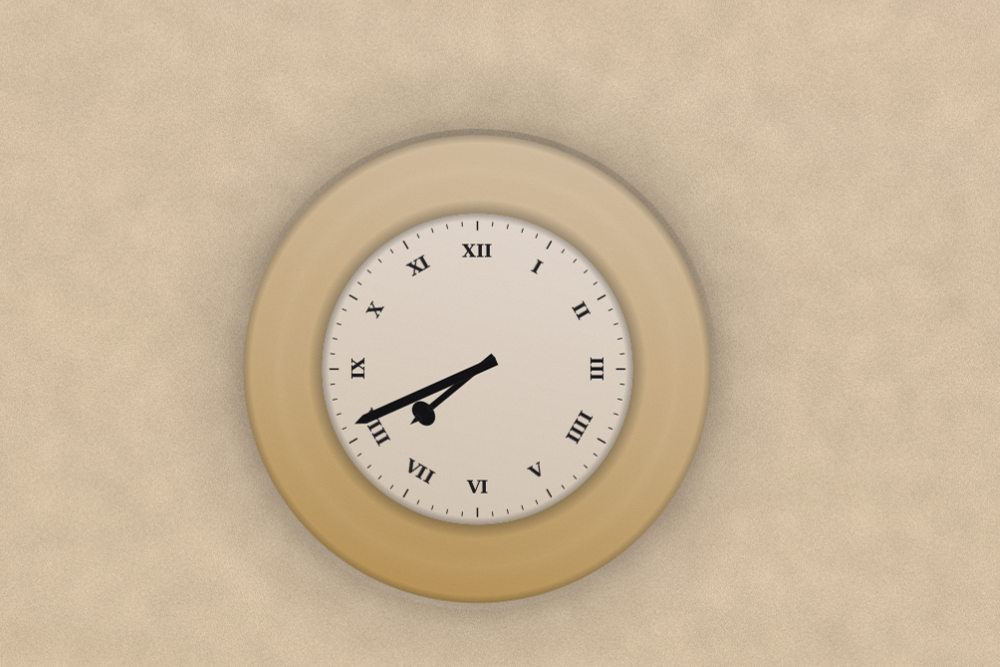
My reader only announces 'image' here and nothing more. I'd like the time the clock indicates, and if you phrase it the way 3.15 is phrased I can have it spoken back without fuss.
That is 7.41
